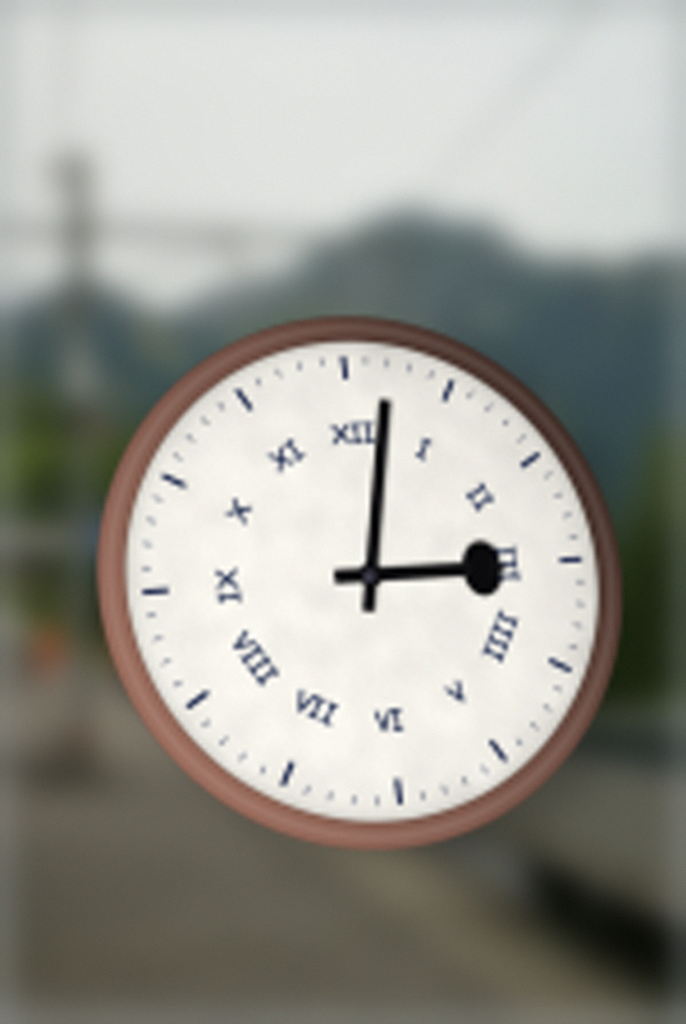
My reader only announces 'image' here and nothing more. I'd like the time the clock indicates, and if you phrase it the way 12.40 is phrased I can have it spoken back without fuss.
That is 3.02
